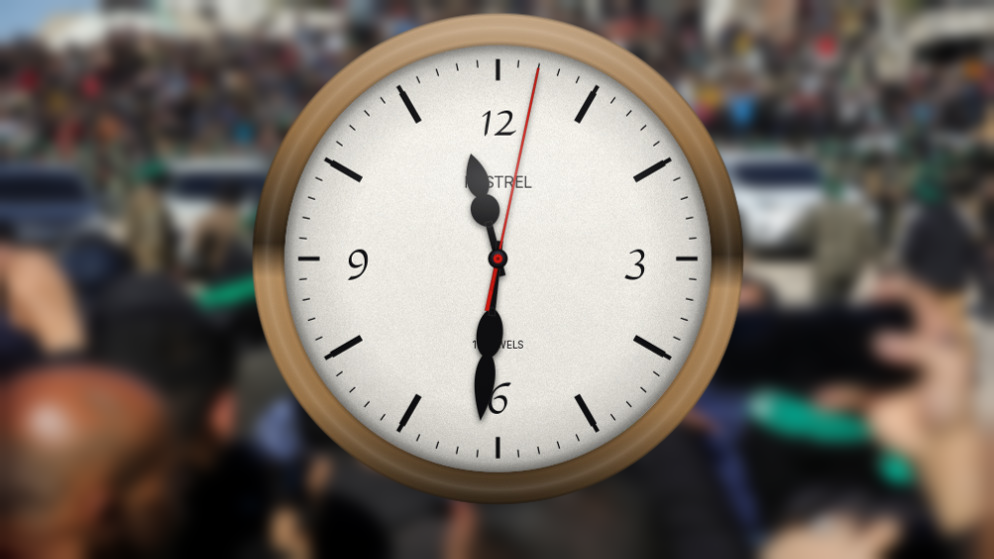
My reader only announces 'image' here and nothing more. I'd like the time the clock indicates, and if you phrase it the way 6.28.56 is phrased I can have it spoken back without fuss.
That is 11.31.02
